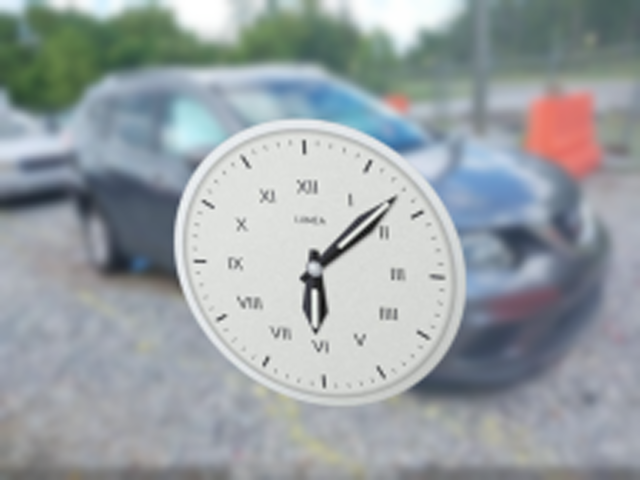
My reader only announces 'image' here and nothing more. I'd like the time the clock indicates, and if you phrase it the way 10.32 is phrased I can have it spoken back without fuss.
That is 6.08
